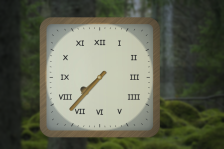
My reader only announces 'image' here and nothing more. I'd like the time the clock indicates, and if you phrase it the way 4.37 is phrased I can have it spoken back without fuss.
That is 7.37
